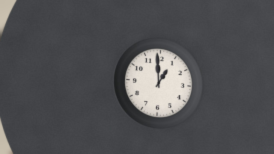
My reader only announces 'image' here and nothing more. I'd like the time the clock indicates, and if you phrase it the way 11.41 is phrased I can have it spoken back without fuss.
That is 12.59
